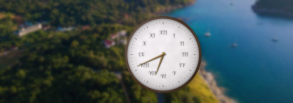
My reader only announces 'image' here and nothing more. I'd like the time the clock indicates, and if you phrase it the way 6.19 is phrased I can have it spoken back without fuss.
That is 6.41
